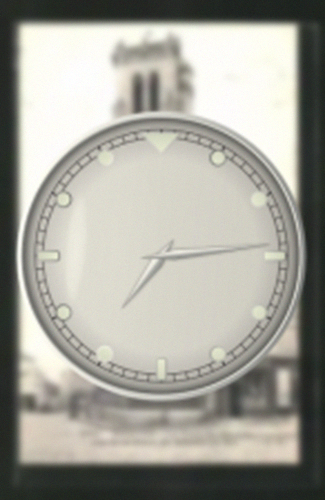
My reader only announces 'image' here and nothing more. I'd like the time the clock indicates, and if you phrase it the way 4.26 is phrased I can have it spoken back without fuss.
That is 7.14
